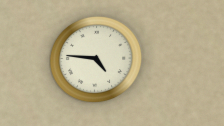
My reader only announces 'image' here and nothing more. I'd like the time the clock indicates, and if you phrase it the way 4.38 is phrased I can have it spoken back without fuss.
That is 4.46
